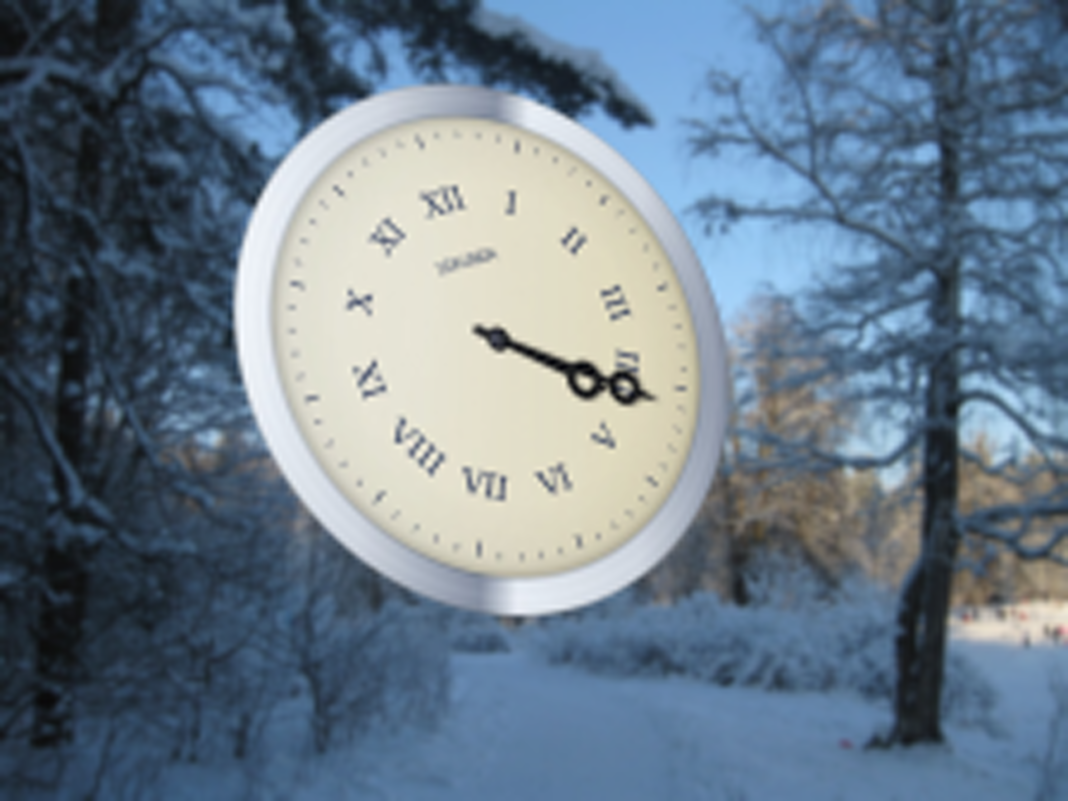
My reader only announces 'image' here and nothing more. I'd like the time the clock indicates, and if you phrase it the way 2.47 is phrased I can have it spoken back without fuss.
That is 4.21
